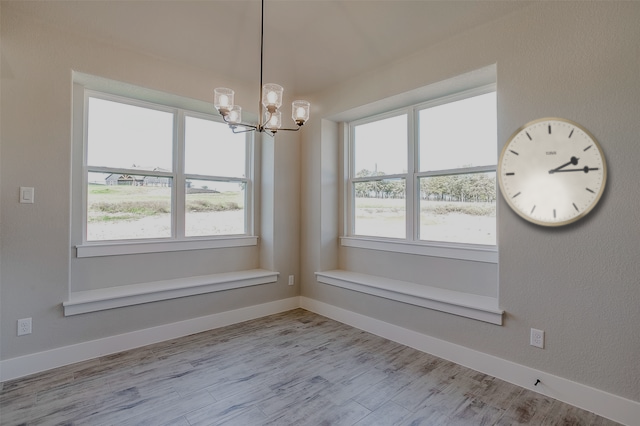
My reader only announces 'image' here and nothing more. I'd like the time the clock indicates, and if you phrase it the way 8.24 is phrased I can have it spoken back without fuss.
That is 2.15
